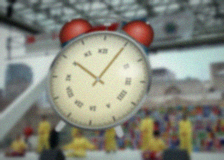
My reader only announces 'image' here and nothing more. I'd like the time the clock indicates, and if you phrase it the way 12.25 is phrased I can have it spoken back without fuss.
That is 10.05
